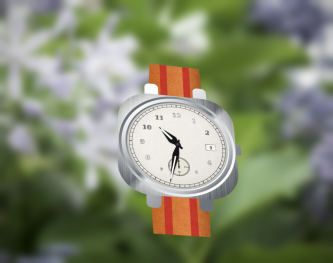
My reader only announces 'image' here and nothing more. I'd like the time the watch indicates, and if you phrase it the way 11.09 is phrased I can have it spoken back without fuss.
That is 10.32
